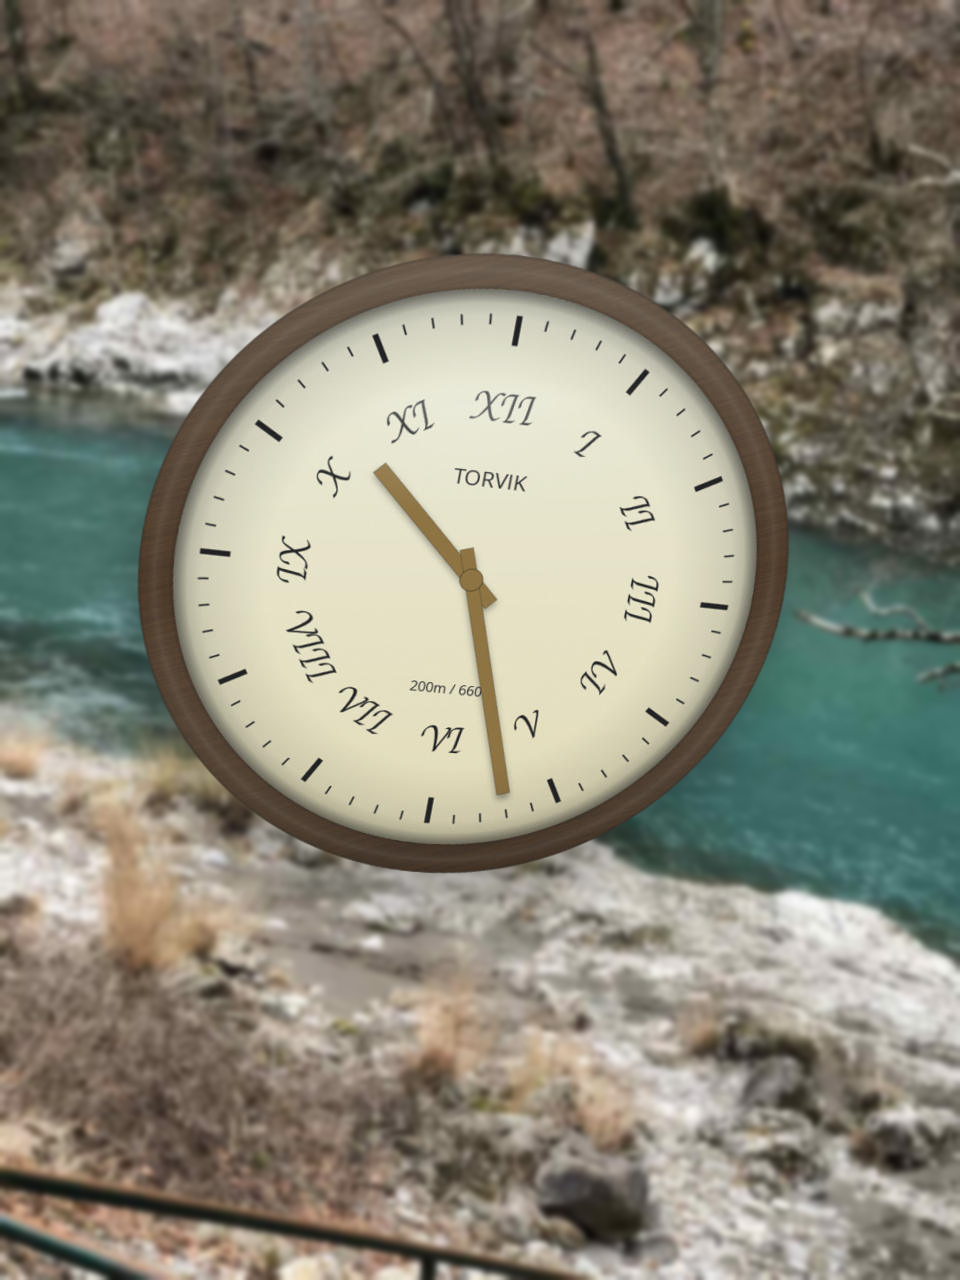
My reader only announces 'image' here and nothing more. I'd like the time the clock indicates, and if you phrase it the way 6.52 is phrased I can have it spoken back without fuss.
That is 10.27
